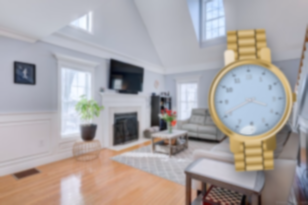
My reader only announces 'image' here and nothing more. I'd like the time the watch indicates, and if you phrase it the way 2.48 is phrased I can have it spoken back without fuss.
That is 3.41
